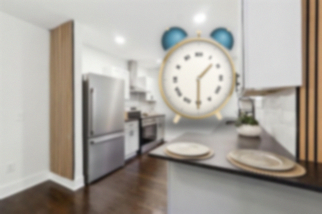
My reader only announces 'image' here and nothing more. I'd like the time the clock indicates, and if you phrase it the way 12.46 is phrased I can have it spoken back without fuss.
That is 1.30
